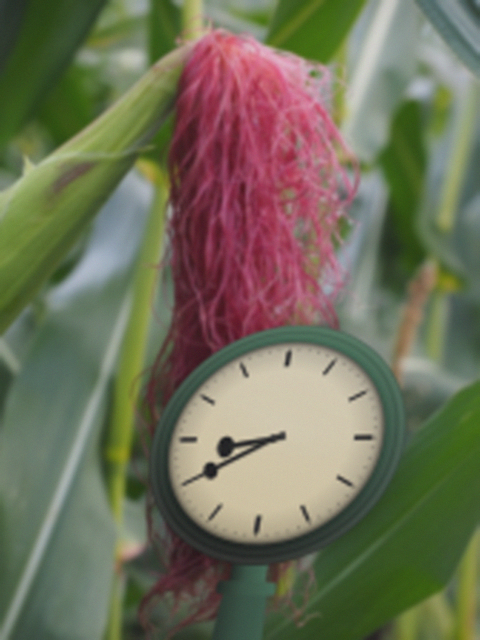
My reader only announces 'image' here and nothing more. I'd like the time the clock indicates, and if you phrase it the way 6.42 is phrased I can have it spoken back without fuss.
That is 8.40
